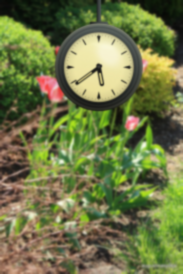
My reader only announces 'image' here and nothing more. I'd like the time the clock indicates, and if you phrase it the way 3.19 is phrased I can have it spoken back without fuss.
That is 5.39
